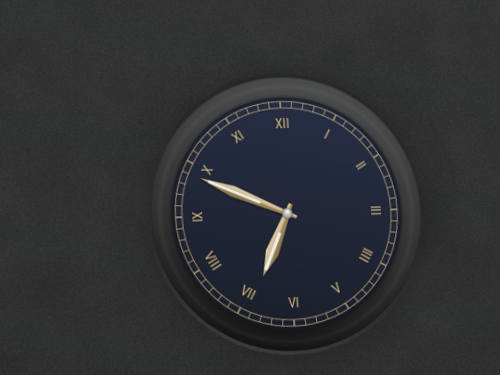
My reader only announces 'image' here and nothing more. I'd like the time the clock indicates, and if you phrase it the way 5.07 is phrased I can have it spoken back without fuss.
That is 6.49
